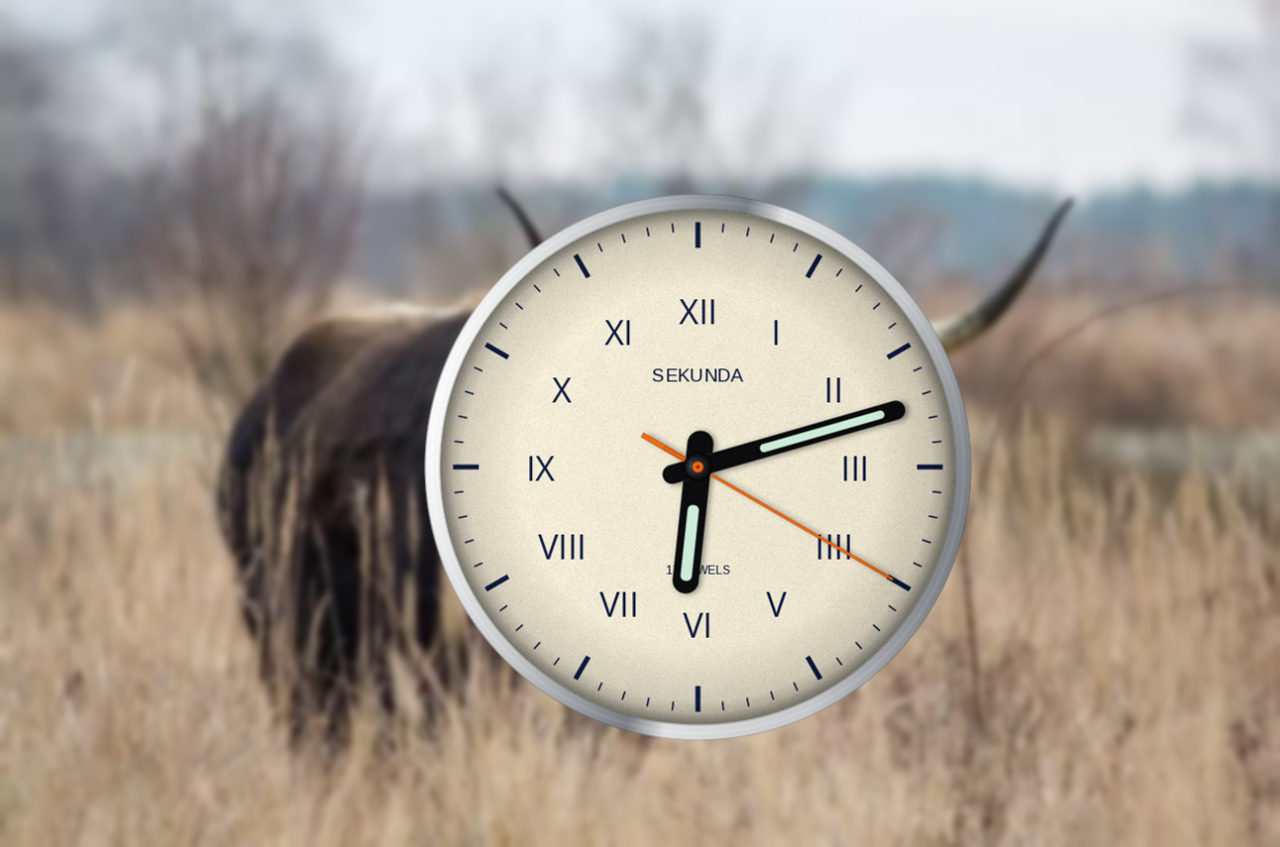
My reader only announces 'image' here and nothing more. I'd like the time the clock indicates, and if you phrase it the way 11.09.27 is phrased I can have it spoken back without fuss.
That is 6.12.20
